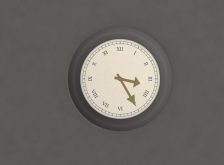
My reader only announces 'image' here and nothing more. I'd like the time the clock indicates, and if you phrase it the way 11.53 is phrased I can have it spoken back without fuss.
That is 3.25
